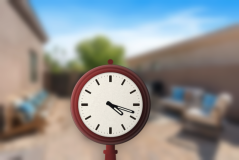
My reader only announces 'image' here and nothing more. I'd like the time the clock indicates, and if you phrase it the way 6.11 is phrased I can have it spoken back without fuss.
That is 4.18
